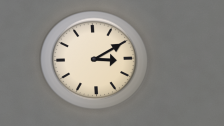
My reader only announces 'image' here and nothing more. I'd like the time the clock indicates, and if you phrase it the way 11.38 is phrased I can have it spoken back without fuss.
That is 3.10
